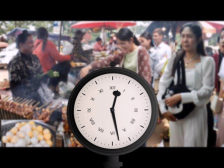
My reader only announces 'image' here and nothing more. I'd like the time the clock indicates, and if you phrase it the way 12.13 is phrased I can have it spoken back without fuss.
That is 12.28
